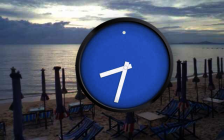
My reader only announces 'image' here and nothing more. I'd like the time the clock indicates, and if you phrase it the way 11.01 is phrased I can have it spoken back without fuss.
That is 8.33
